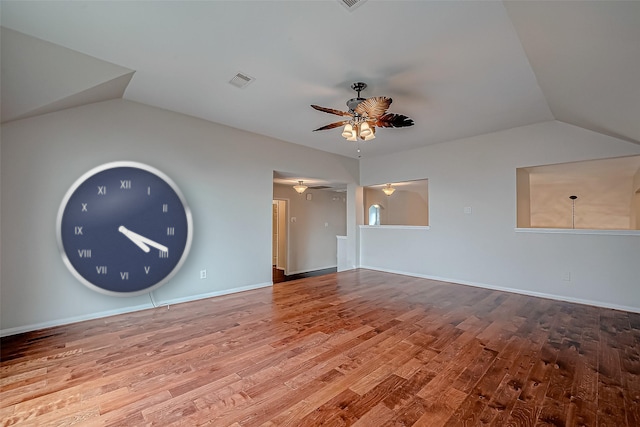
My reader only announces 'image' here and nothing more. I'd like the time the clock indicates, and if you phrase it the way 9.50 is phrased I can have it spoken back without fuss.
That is 4.19
